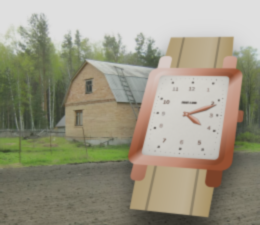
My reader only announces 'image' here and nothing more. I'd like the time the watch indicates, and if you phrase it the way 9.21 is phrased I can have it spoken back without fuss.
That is 4.11
